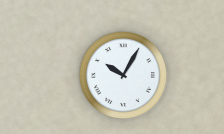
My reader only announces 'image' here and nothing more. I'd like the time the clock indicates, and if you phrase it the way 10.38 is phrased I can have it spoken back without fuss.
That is 10.05
